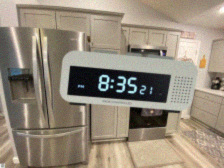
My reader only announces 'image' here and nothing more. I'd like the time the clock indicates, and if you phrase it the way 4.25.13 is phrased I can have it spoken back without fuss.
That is 8.35.21
